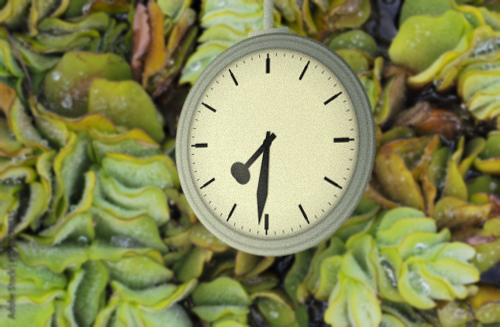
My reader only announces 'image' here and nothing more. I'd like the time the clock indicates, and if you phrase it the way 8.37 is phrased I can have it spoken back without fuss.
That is 7.31
